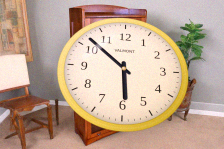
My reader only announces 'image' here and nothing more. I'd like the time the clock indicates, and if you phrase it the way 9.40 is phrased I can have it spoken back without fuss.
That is 5.52
